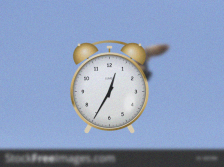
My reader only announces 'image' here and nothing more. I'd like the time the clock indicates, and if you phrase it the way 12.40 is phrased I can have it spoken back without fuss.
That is 12.35
